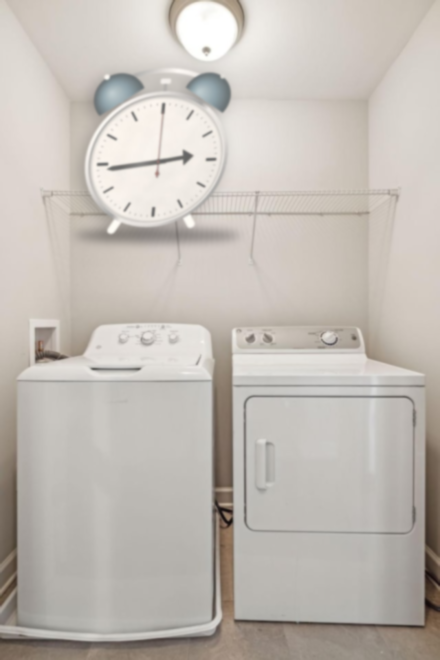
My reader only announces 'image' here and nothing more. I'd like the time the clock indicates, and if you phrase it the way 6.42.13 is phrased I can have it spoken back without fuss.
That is 2.44.00
